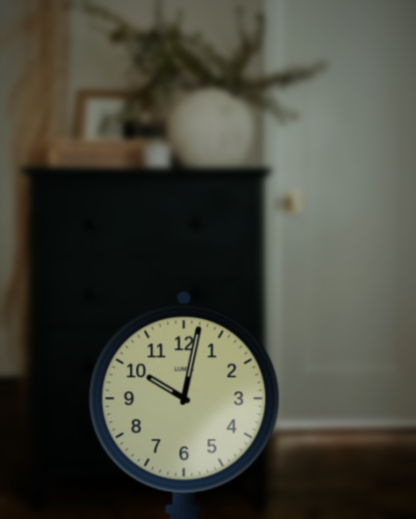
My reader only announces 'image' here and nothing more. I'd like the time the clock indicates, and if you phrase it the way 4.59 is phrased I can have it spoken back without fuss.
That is 10.02
